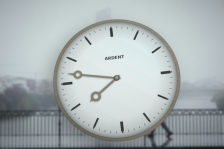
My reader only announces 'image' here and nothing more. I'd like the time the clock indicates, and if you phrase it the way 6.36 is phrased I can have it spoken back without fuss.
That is 7.47
